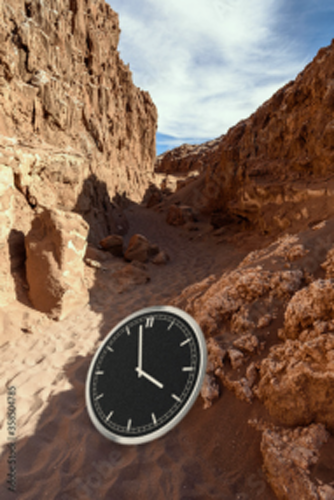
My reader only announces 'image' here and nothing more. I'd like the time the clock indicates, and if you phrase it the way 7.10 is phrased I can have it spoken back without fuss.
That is 3.58
